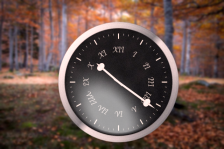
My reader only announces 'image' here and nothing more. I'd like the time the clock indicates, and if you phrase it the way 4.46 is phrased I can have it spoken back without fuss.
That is 10.21
